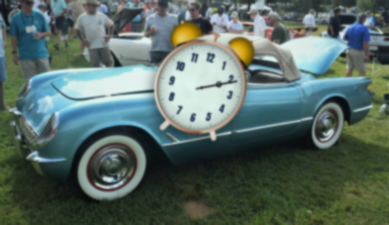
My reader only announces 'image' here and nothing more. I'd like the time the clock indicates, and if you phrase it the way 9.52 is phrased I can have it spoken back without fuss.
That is 2.11
